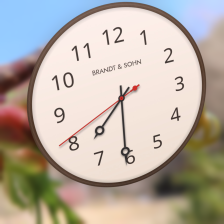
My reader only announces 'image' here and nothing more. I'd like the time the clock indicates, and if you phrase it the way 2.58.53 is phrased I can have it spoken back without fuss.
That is 7.30.41
